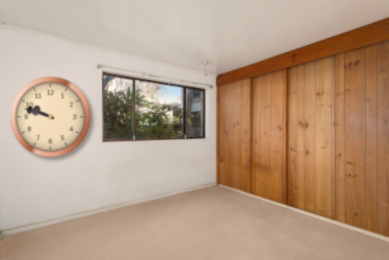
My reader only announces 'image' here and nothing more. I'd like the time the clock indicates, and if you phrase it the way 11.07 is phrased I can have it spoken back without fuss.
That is 9.48
